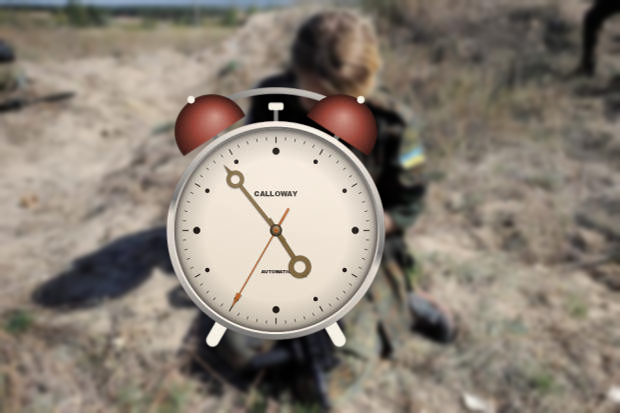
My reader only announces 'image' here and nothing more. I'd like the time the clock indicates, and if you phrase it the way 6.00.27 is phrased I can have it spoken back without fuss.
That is 4.53.35
